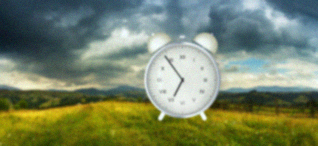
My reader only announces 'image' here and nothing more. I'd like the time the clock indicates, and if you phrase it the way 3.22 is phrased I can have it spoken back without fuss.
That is 6.54
